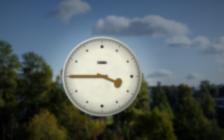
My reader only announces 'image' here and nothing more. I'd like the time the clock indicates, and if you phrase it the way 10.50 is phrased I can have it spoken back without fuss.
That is 3.45
